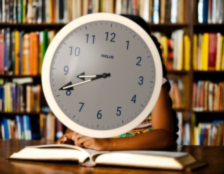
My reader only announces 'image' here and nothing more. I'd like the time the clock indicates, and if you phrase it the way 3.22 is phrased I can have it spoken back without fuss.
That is 8.41
